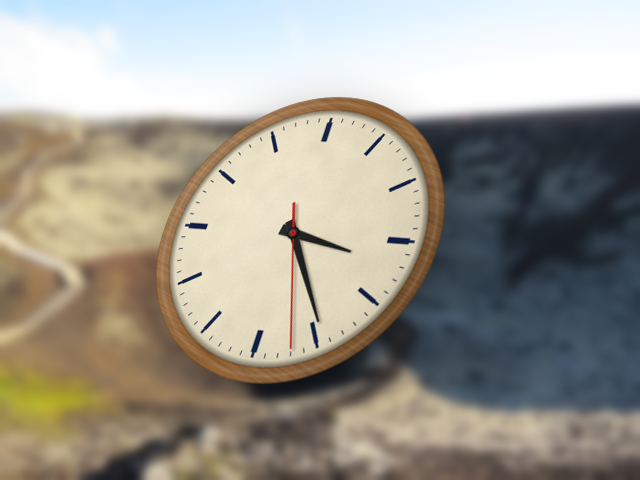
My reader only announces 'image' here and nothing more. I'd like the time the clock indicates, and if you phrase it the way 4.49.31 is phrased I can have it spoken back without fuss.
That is 3.24.27
